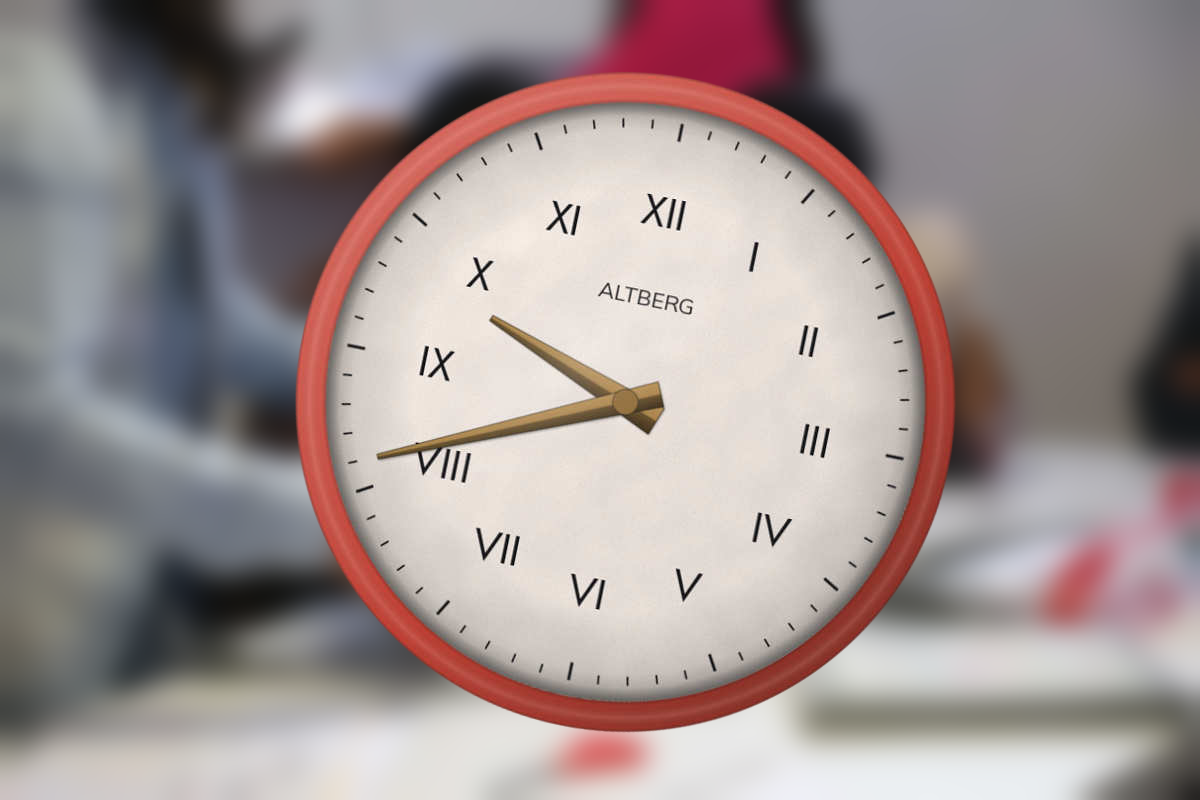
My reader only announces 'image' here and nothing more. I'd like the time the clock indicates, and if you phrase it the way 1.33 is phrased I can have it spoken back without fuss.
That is 9.41
